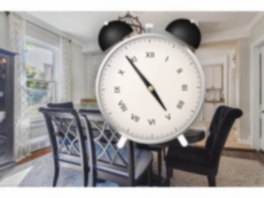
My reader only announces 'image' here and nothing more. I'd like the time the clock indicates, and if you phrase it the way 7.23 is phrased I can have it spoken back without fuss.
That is 4.54
